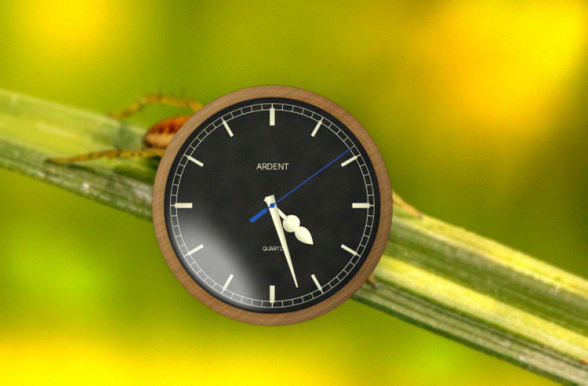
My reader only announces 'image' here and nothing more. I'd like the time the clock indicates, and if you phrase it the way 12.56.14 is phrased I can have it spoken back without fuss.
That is 4.27.09
